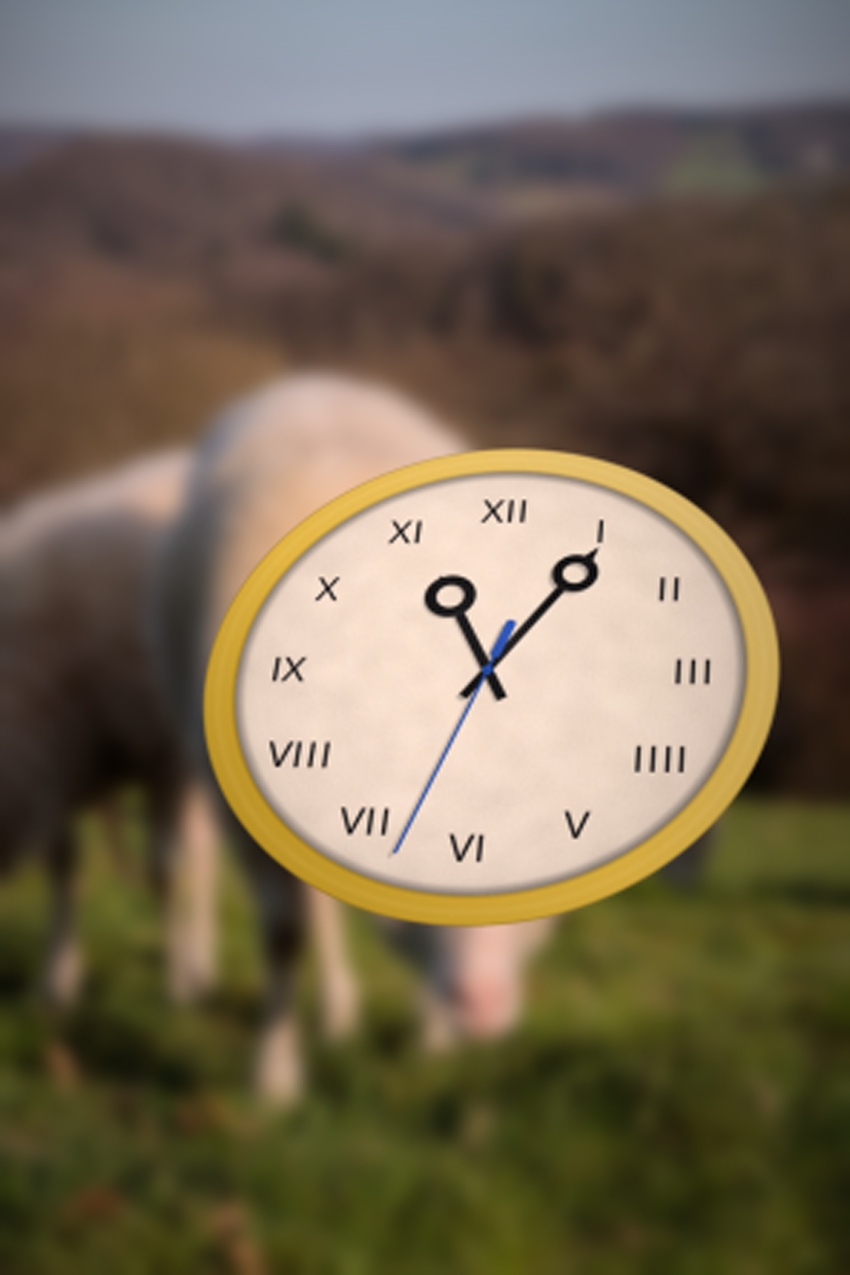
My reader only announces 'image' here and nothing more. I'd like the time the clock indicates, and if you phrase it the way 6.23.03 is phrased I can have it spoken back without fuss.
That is 11.05.33
